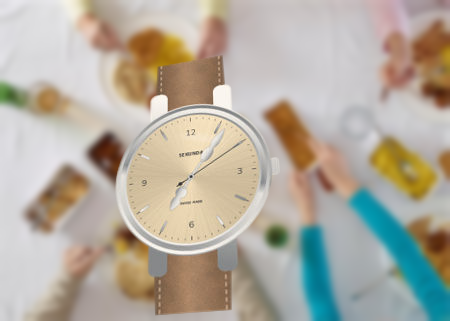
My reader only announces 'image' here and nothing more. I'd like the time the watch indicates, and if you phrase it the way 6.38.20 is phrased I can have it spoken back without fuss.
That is 7.06.10
